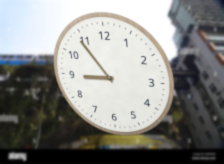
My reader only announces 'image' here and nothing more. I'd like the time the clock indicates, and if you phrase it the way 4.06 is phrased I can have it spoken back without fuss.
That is 8.54
